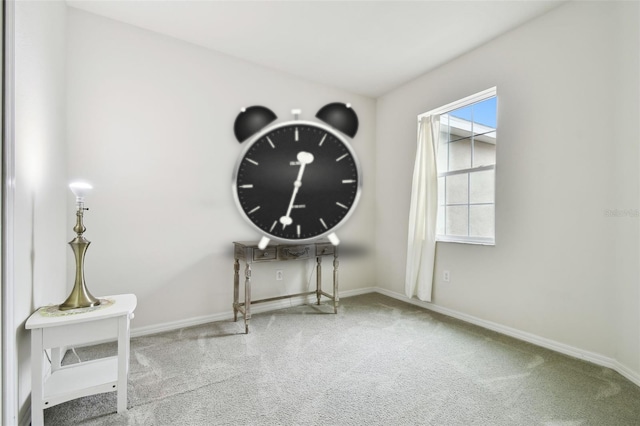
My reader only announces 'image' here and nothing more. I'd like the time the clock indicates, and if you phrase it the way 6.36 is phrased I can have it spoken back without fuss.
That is 12.33
